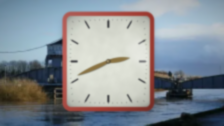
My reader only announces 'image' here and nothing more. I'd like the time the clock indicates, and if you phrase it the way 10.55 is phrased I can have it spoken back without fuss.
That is 2.41
